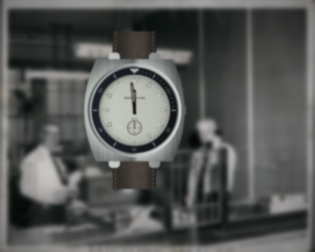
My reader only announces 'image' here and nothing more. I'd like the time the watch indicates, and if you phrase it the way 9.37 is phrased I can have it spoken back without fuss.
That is 11.59
